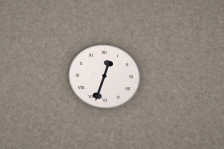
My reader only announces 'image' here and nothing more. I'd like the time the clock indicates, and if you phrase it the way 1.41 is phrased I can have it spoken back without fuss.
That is 12.33
